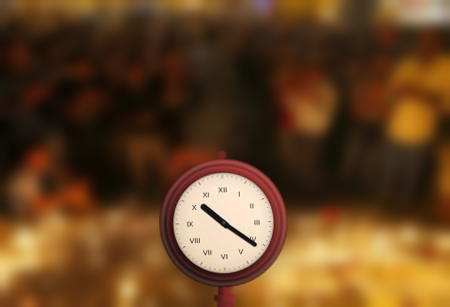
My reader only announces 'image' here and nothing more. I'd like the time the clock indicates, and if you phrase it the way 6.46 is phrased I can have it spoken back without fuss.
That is 10.21
